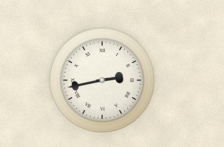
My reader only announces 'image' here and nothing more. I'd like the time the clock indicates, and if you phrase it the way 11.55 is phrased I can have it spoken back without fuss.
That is 2.43
